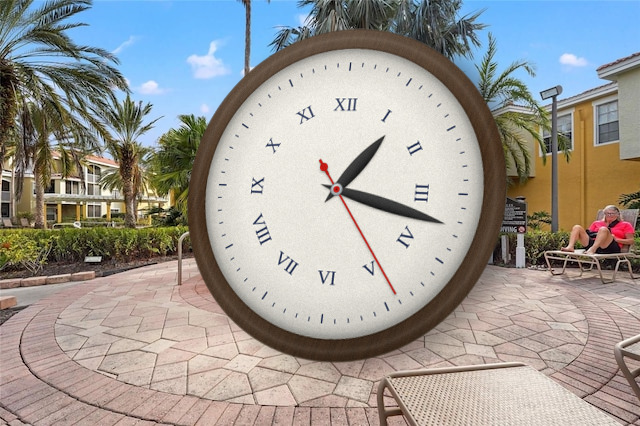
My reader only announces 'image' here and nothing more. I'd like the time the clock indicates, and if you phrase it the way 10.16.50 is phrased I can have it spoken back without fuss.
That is 1.17.24
